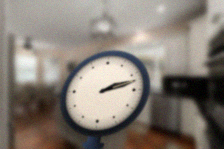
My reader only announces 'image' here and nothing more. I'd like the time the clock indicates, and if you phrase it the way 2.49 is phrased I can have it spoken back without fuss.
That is 2.12
